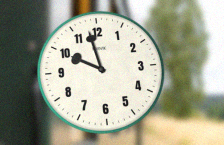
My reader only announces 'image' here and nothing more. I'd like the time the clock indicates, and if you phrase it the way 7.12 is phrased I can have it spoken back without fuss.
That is 9.58
